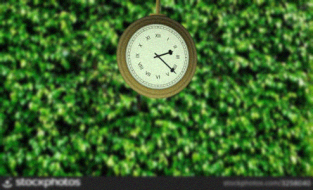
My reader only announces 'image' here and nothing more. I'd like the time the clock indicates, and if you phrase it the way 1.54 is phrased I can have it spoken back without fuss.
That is 2.22
